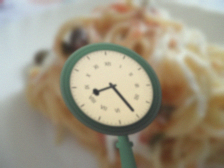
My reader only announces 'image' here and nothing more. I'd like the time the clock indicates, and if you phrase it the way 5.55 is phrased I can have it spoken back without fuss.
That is 8.25
